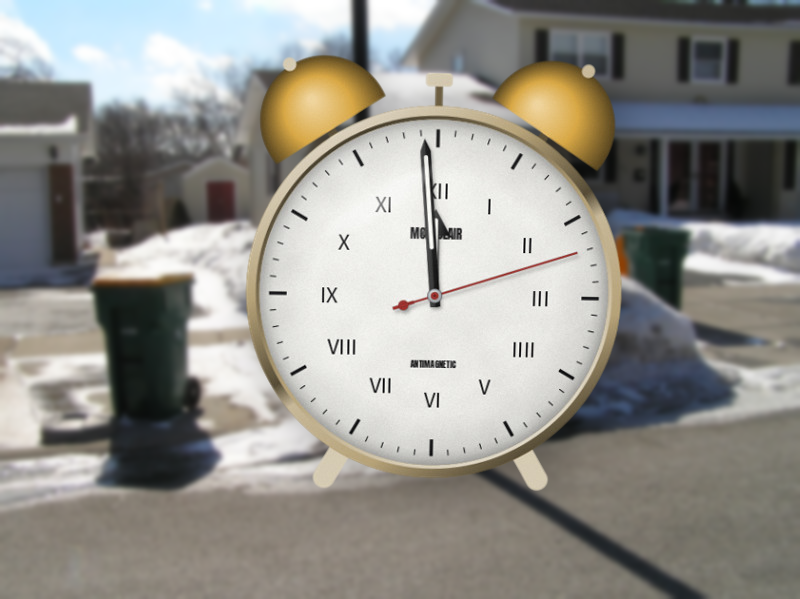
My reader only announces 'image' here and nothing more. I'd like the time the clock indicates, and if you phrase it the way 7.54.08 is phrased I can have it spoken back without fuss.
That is 11.59.12
